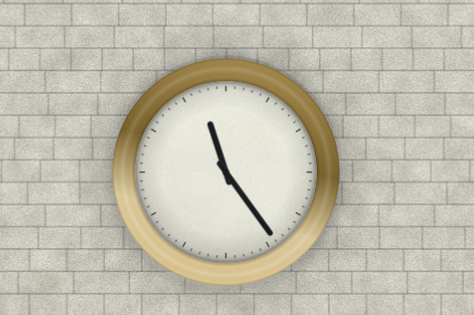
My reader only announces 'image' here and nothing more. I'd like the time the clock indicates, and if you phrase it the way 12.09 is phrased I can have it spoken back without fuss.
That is 11.24
